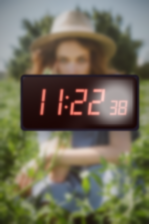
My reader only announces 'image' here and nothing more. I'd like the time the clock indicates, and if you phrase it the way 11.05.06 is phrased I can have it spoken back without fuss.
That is 11.22.38
